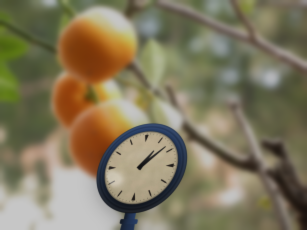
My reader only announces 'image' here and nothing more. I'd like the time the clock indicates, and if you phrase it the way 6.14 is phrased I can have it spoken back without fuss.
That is 1.08
